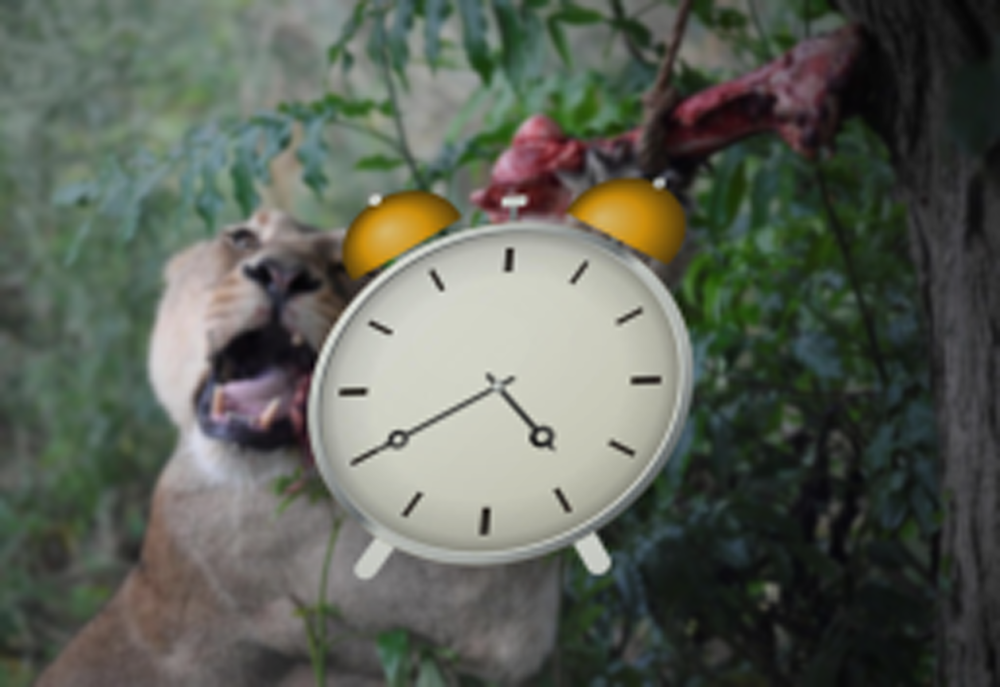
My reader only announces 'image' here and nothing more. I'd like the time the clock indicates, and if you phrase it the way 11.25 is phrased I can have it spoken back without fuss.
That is 4.40
